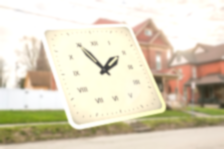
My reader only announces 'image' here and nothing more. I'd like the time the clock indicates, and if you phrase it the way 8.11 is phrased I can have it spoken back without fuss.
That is 1.55
